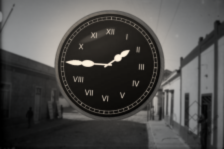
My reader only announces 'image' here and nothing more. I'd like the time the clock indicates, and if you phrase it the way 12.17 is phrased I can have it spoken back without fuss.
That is 1.45
